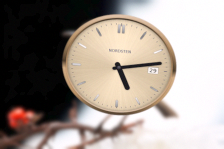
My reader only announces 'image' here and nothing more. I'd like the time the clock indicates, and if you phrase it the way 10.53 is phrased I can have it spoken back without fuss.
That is 5.13
